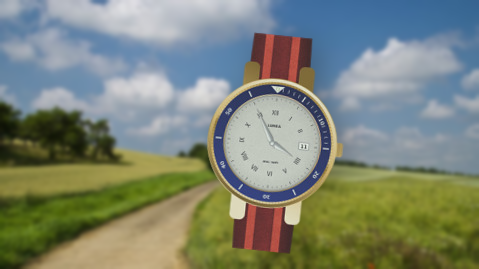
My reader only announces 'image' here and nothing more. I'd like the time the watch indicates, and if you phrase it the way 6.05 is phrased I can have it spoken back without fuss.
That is 3.55
